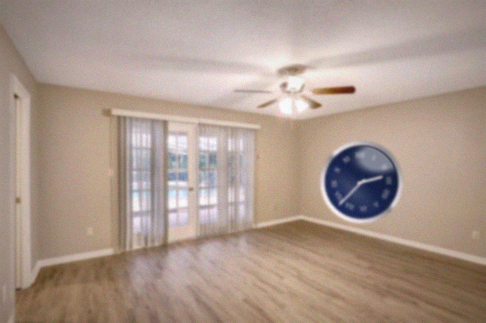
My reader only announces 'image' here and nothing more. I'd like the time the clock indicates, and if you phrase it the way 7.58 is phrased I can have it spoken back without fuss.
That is 2.38
